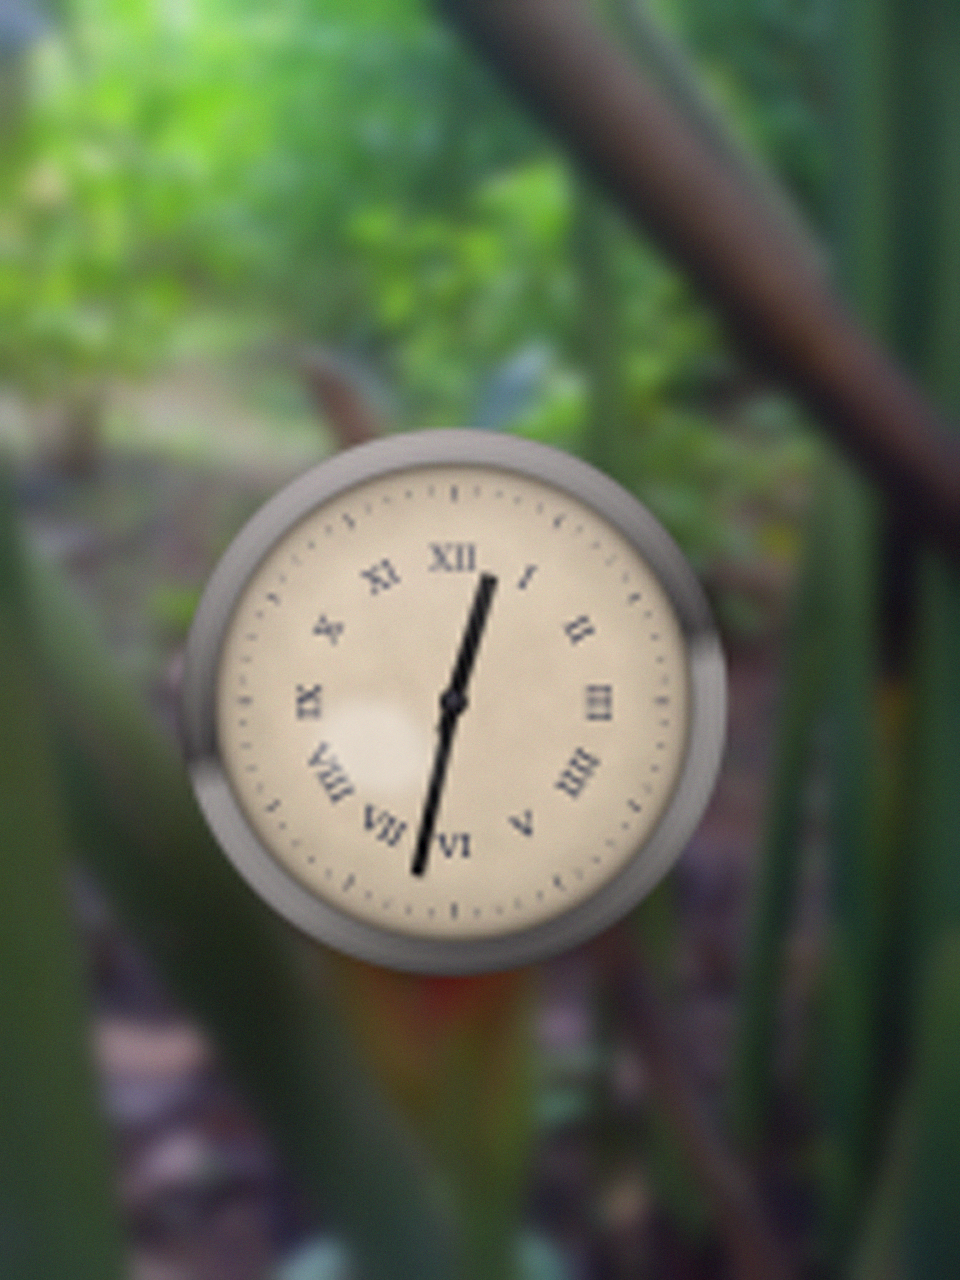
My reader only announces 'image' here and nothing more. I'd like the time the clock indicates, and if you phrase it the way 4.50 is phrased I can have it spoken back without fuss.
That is 12.32
